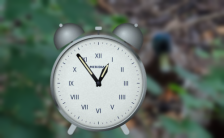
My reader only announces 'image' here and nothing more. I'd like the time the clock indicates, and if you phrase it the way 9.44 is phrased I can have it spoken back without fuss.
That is 12.54
